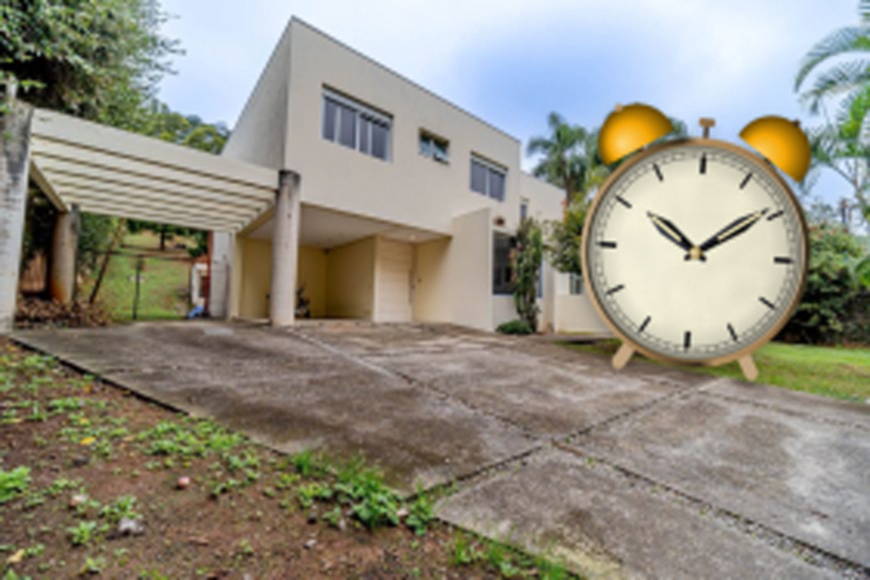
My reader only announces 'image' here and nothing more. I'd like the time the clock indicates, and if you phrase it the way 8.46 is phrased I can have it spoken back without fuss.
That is 10.09
